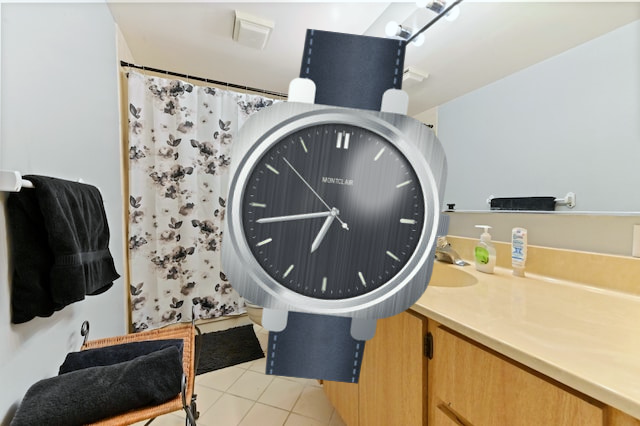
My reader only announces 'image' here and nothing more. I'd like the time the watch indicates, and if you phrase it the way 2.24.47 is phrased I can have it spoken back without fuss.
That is 6.42.52
